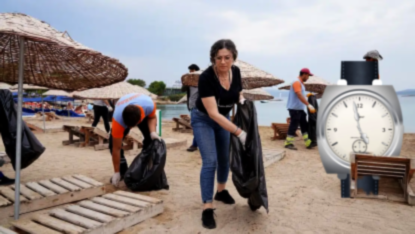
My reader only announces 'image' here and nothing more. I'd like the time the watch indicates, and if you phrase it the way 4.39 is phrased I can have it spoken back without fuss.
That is 4.58
